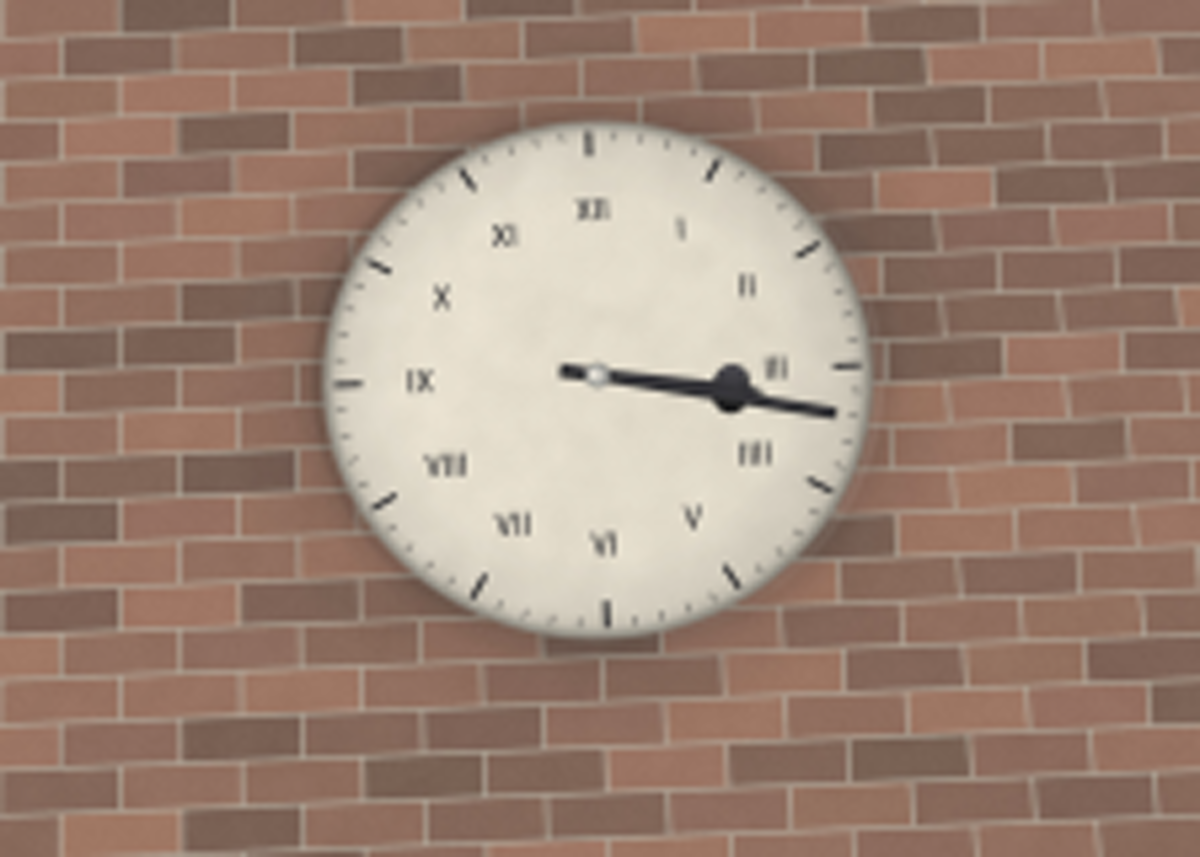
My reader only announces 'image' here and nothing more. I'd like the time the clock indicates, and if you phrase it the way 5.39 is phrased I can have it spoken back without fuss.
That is 3.17
